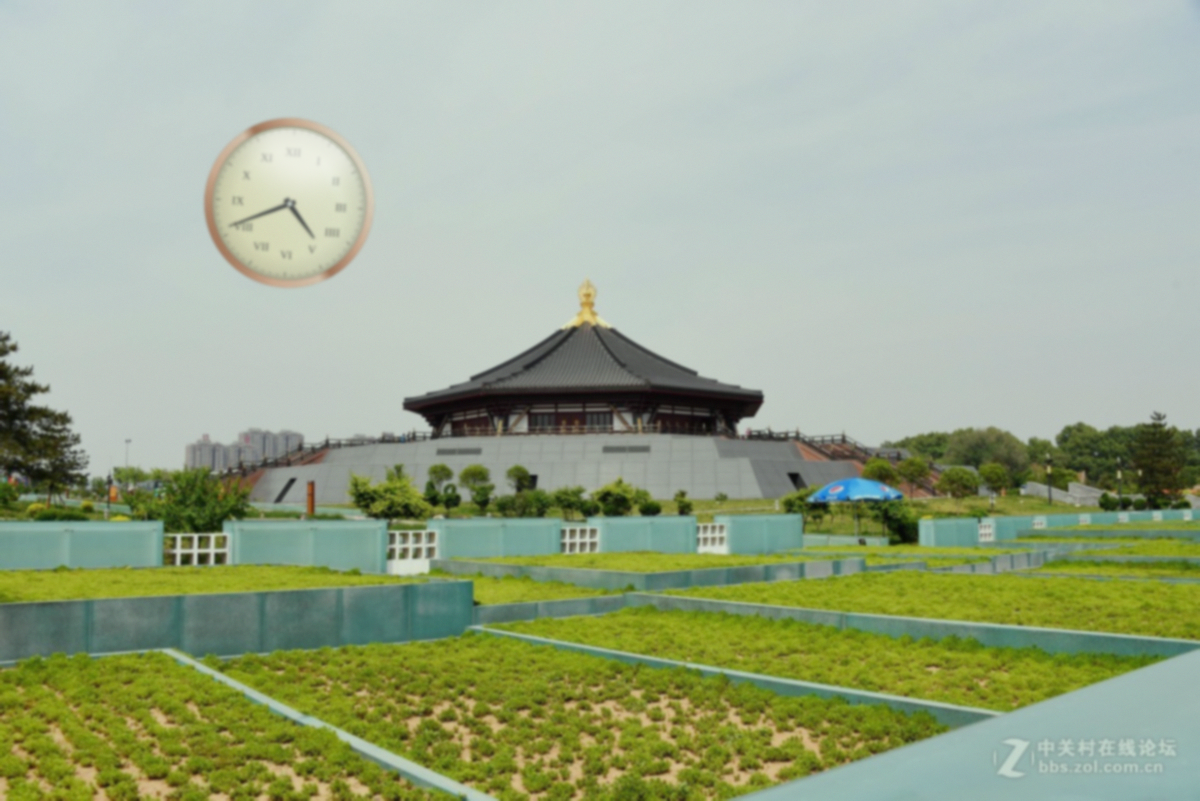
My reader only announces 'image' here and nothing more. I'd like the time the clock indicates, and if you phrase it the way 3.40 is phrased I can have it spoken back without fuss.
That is 4.41
